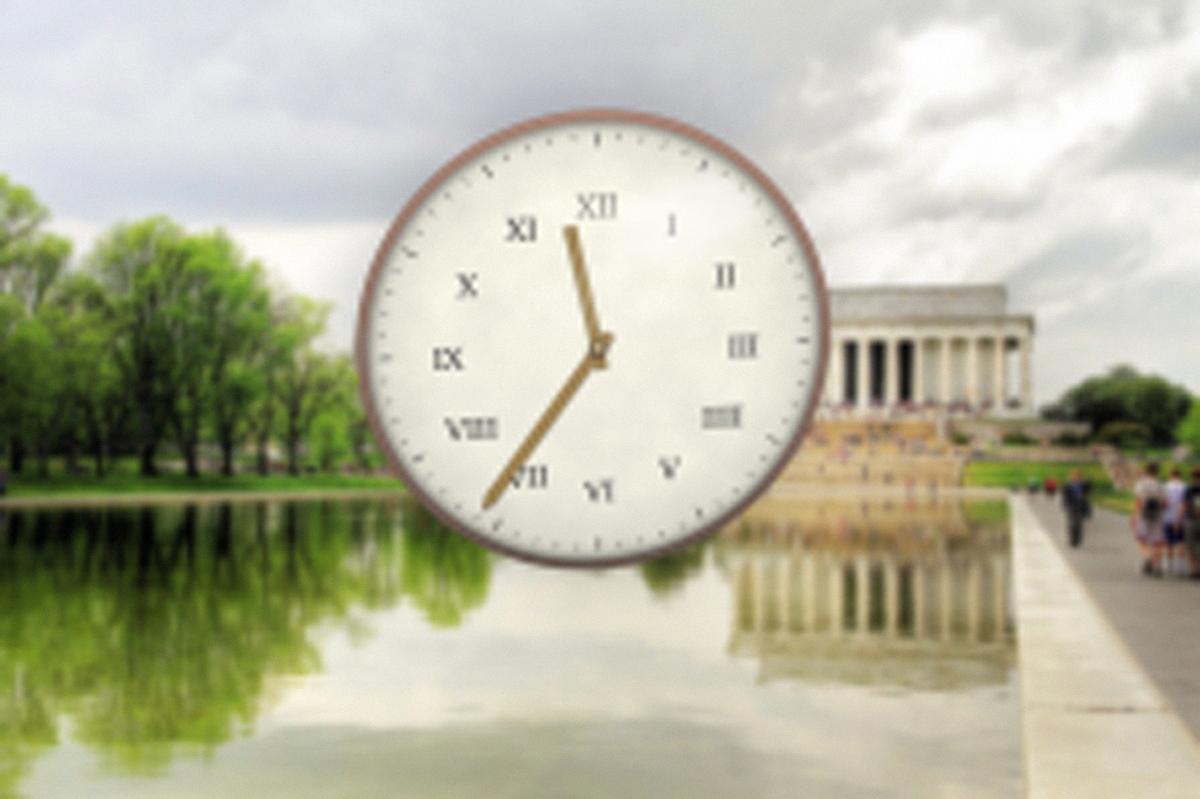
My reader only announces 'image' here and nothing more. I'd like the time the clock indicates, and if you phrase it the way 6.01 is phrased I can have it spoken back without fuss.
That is 11.36
